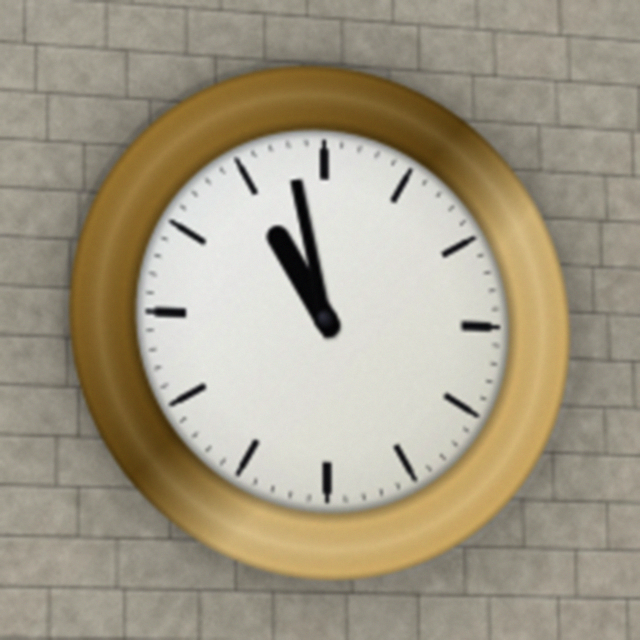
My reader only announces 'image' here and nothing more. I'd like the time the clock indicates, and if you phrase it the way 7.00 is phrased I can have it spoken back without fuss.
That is 10.58
